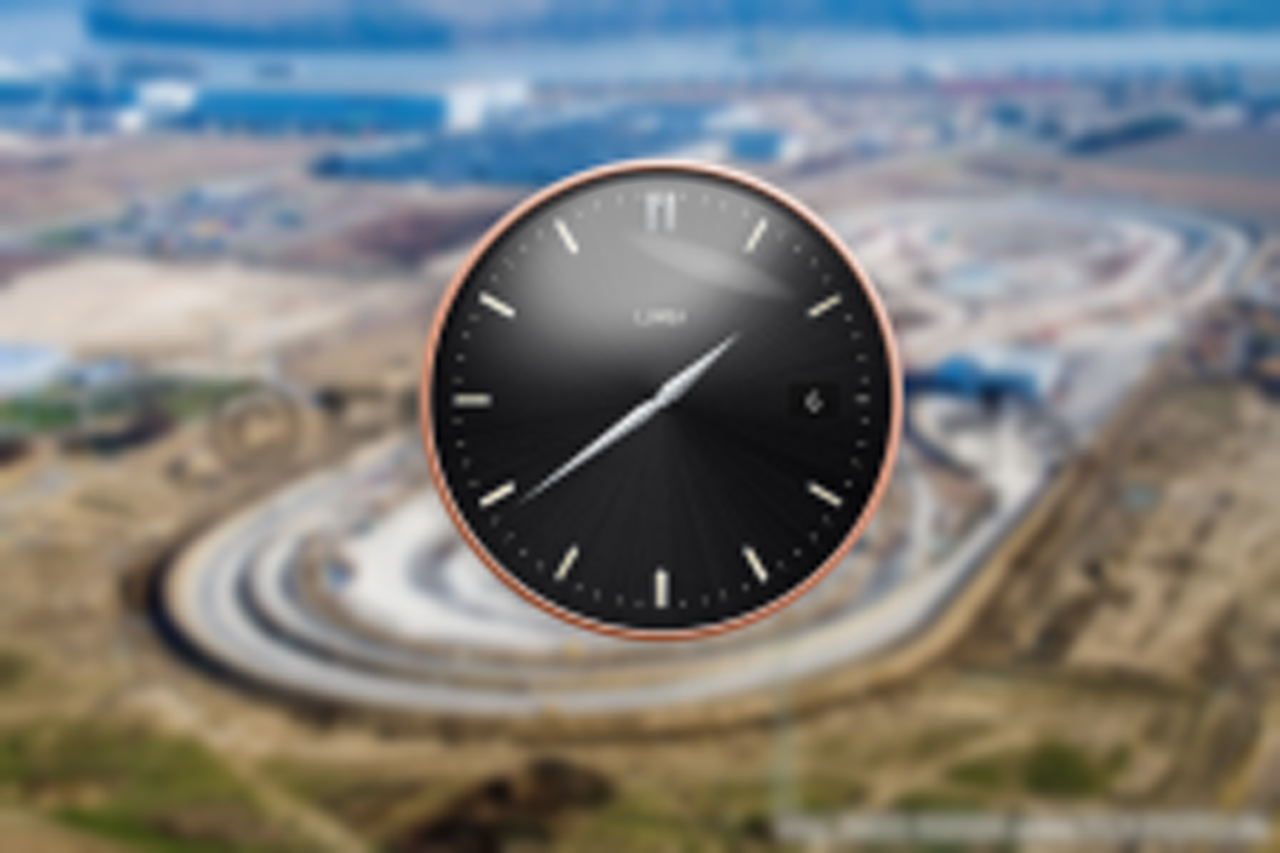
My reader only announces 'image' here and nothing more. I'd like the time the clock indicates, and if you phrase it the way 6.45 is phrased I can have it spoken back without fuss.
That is 1.39
